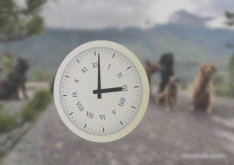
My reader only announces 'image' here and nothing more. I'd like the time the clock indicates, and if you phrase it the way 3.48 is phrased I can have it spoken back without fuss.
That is 3.01
